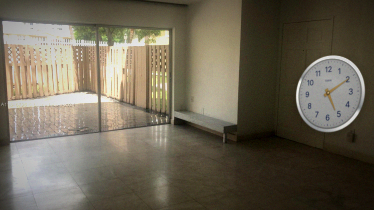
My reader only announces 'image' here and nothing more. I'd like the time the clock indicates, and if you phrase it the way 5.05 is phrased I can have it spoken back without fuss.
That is 5.10
